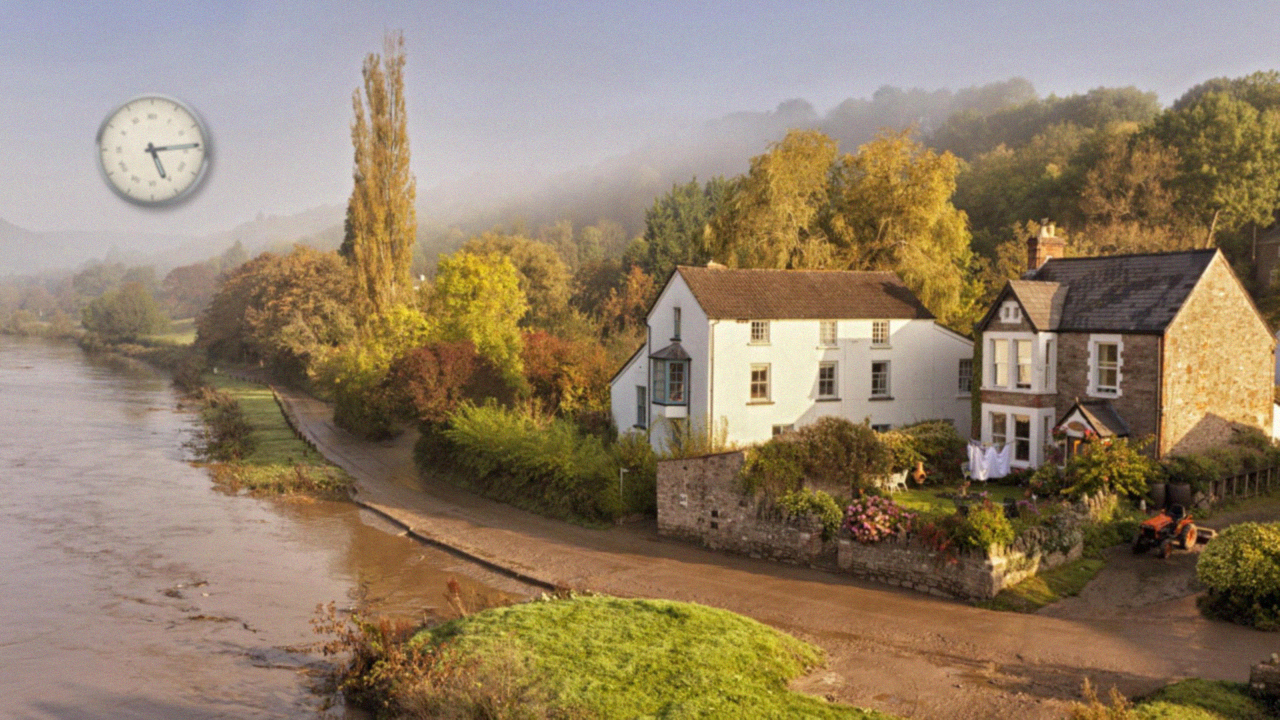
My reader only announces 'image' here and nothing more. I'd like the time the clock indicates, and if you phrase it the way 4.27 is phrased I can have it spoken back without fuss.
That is 5.14
